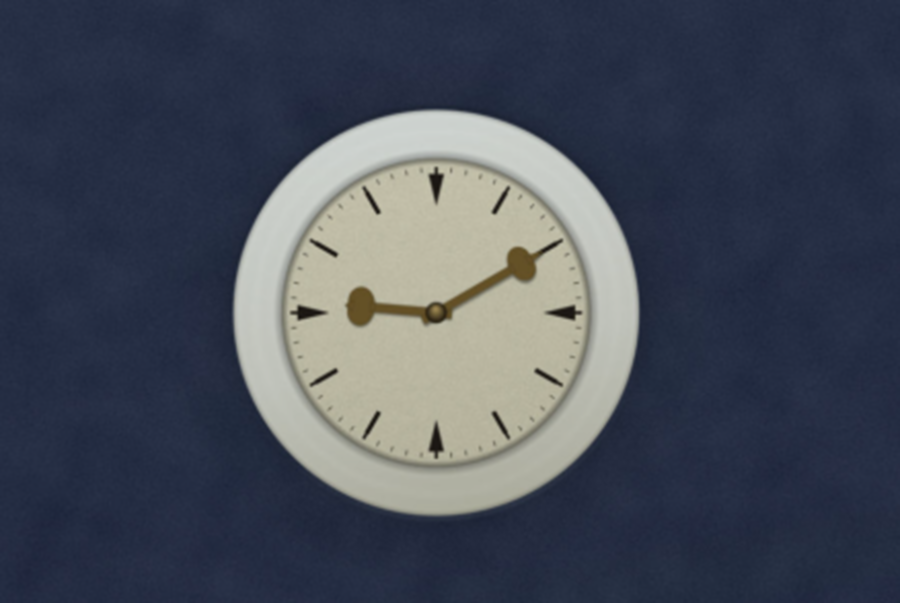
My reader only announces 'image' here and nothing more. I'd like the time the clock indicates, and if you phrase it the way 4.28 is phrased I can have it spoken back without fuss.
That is 9.10
